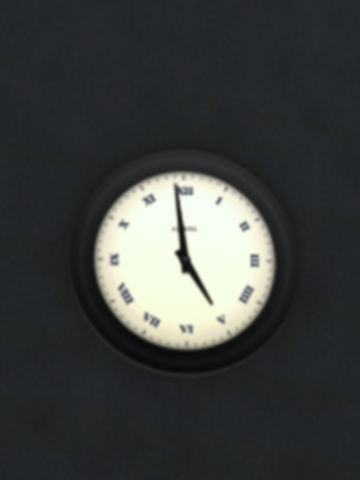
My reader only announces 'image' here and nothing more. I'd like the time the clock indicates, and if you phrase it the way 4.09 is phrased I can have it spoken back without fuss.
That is 4.59
